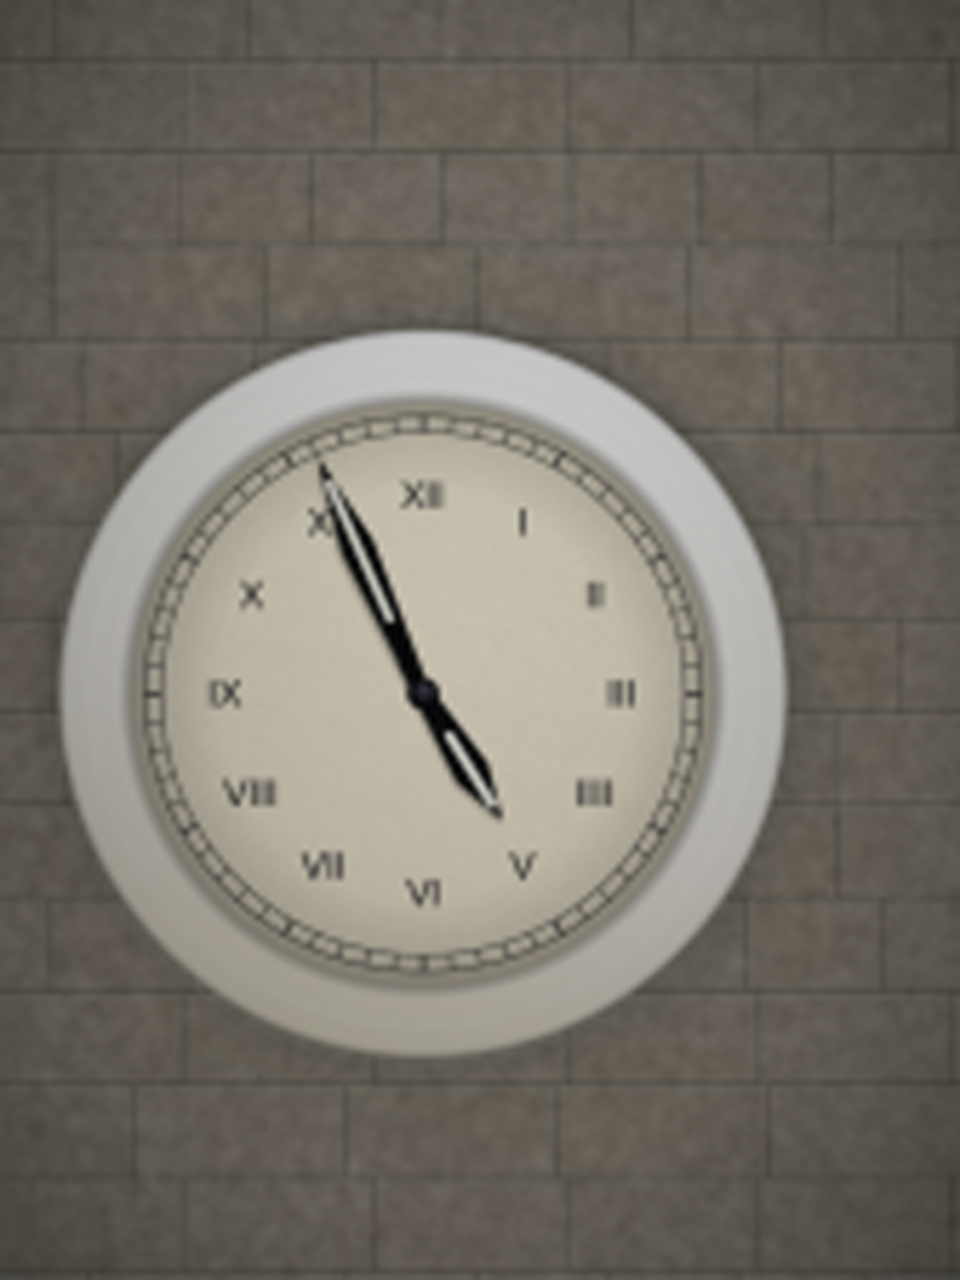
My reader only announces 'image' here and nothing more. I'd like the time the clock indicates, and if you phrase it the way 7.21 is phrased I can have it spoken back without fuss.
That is 4.56
